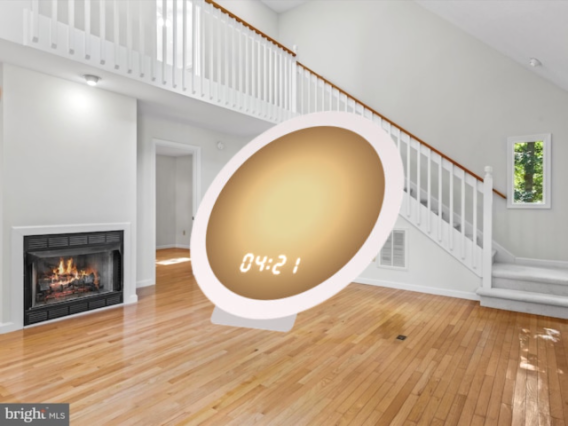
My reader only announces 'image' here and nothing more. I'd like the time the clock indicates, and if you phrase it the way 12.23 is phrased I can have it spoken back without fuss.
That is 4.21
